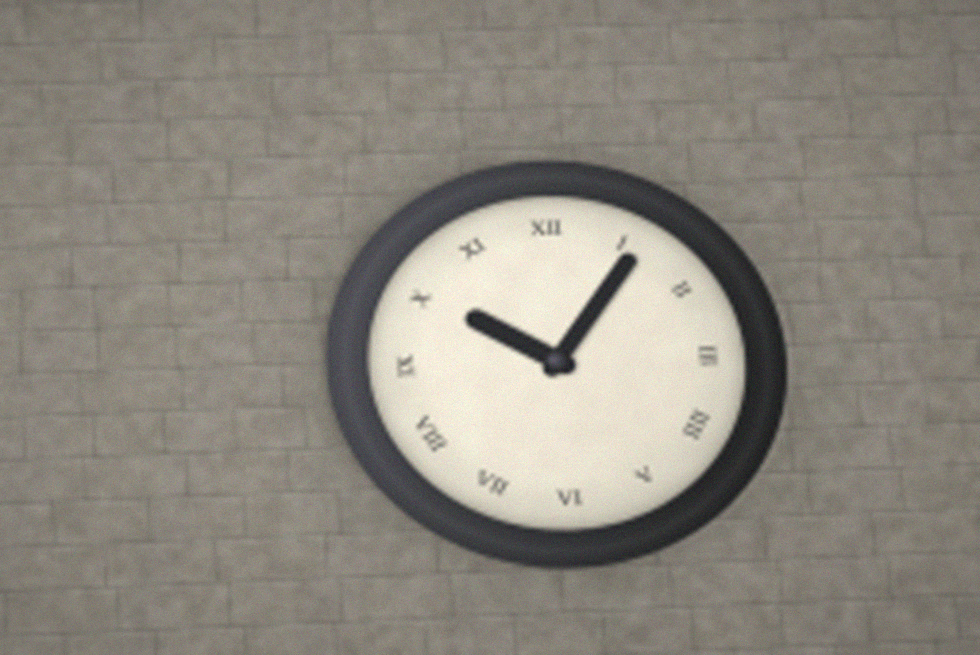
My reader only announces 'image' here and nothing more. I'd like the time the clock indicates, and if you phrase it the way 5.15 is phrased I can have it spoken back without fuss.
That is 10.06
